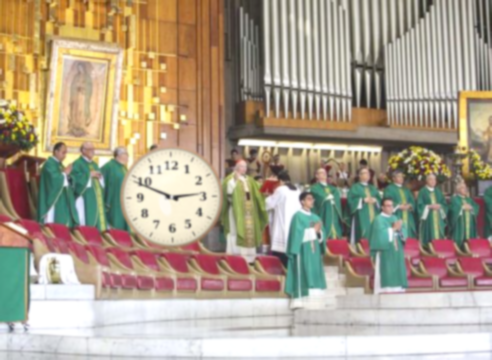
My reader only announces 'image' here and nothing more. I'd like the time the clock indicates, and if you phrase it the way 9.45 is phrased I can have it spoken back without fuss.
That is 2.49
